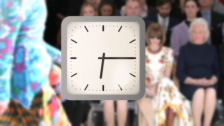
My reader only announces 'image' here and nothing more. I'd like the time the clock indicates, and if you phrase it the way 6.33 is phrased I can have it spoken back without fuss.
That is 6.15
